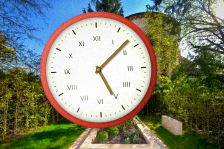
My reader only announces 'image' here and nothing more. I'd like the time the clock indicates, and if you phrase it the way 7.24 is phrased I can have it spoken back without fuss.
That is 5.08
